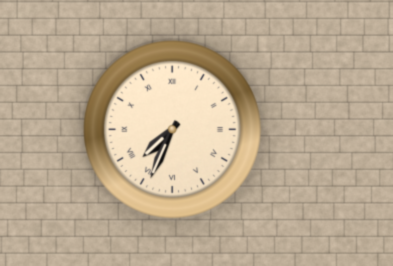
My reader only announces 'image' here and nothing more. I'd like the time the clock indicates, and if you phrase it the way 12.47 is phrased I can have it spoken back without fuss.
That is 7.34
